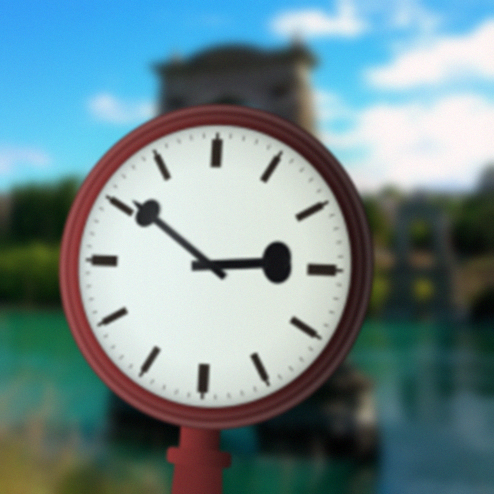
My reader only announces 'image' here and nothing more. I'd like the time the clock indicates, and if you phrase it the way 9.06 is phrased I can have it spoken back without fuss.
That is 2.51
